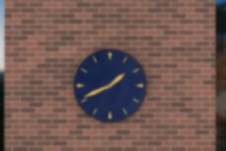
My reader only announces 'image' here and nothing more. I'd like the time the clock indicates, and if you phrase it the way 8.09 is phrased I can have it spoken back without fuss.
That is 1.41
